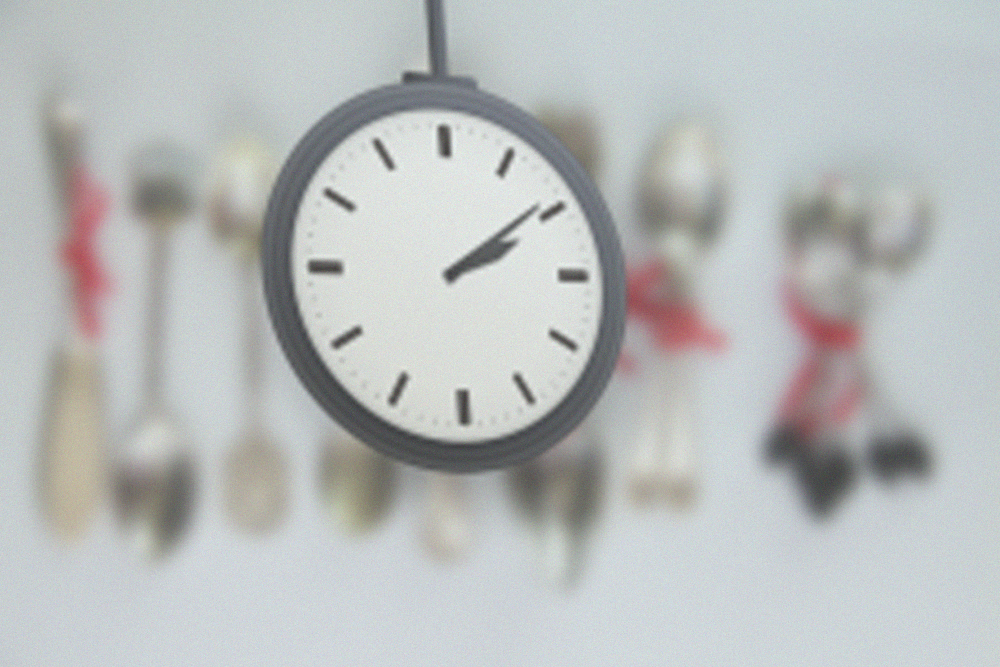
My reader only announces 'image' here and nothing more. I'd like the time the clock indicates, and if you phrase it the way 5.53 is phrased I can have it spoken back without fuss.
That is 2.09
